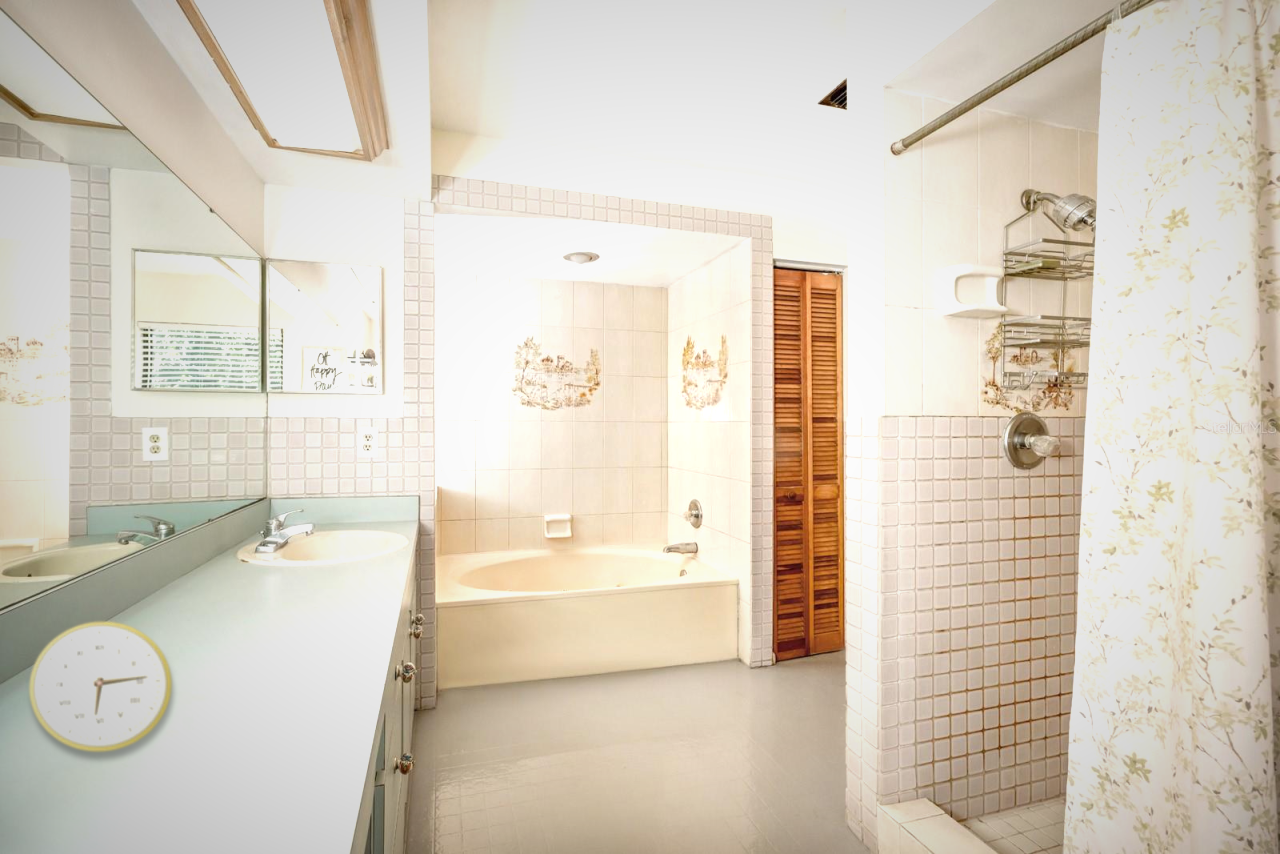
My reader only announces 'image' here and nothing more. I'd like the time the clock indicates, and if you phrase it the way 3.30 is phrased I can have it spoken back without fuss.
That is 6.14
